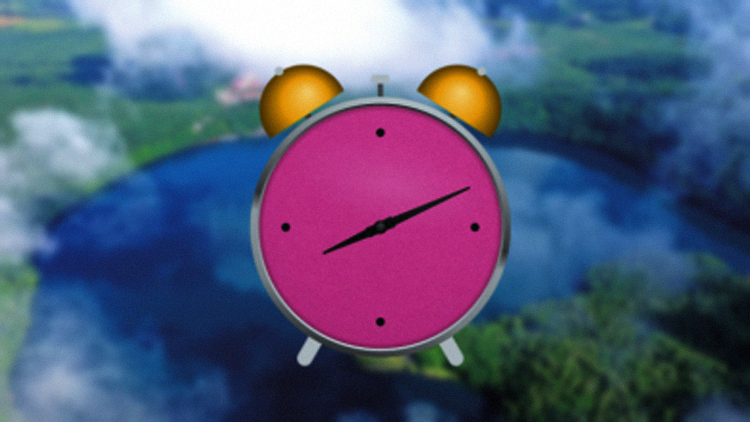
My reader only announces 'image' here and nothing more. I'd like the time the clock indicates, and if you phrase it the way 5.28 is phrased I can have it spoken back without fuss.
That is 8.11
